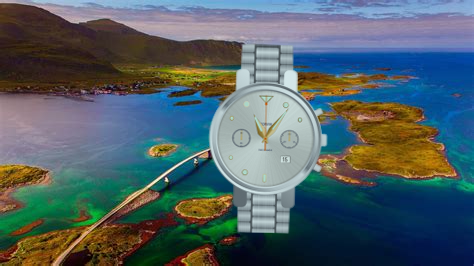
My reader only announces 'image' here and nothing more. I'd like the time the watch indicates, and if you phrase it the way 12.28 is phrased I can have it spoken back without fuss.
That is 11.06
